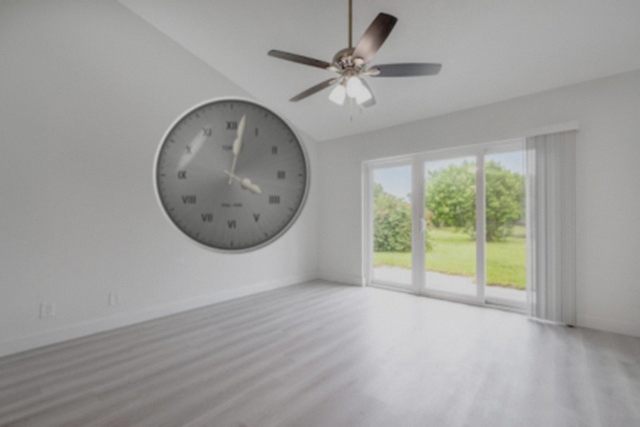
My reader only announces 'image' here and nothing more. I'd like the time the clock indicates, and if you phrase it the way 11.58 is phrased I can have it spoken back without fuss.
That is 4.02
